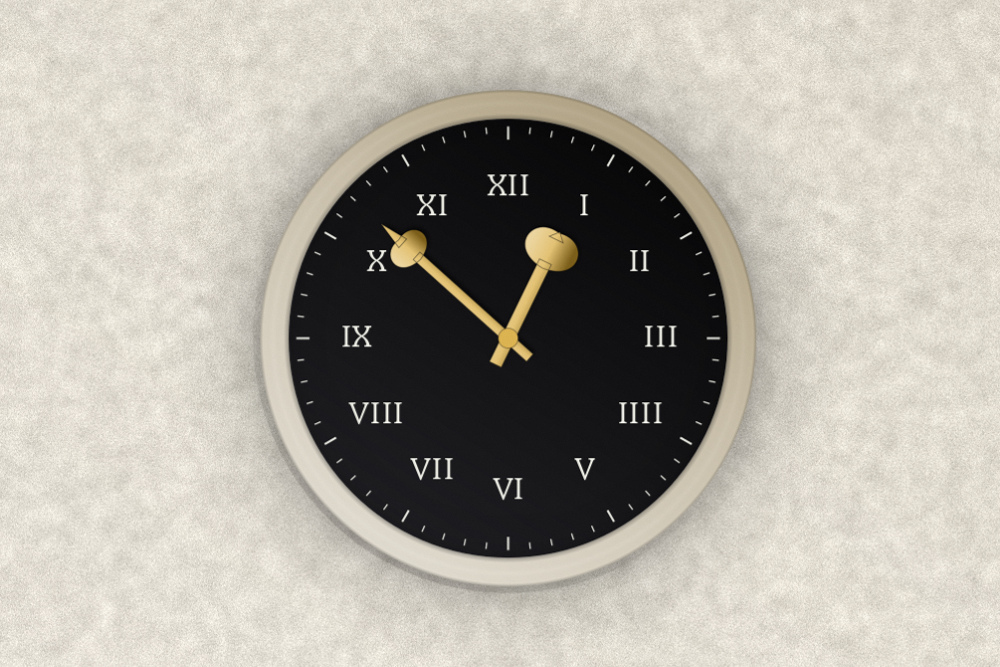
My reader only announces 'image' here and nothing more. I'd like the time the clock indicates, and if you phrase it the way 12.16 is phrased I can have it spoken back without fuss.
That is 12.52
